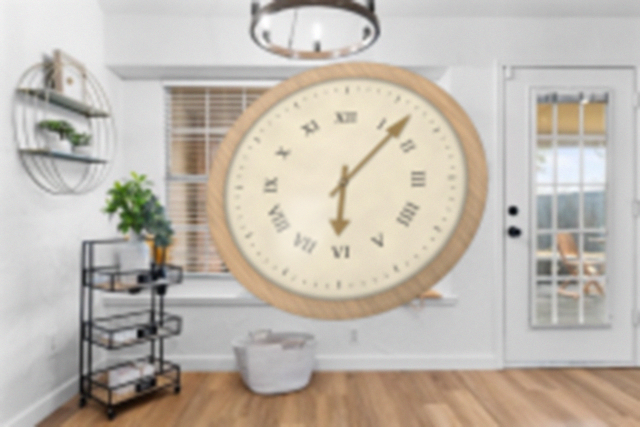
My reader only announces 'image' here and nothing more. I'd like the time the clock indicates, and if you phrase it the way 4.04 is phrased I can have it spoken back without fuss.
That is 6.07
